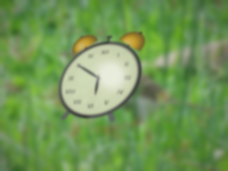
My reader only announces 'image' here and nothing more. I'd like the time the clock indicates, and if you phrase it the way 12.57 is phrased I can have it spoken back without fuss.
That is 5.50
